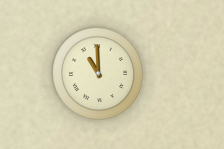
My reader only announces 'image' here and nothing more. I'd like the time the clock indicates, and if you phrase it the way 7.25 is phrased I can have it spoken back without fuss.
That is 11.00
